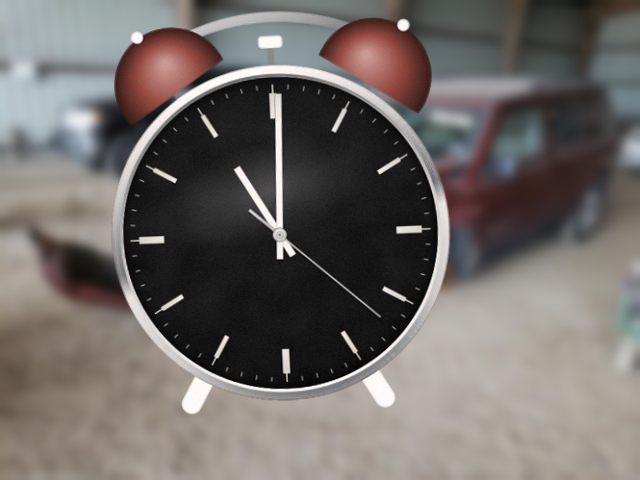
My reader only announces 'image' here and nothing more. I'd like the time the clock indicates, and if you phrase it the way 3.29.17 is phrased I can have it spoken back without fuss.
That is 11.00.22
